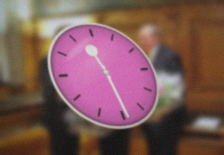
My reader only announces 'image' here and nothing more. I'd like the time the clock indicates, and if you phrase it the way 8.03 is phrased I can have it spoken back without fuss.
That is 11.29
